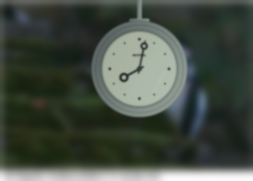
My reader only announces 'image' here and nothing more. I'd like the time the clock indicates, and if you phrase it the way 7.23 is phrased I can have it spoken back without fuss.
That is 8.02
